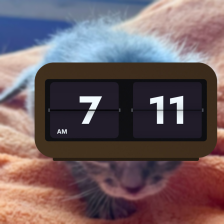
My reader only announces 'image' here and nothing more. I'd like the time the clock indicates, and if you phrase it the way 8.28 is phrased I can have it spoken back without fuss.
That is 7.11
